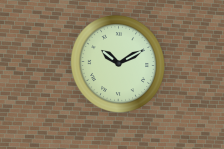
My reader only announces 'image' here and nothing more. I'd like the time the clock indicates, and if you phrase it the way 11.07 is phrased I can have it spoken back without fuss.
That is 10.10
